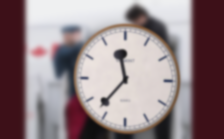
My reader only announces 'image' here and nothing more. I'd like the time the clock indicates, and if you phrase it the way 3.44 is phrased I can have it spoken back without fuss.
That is 11.37
